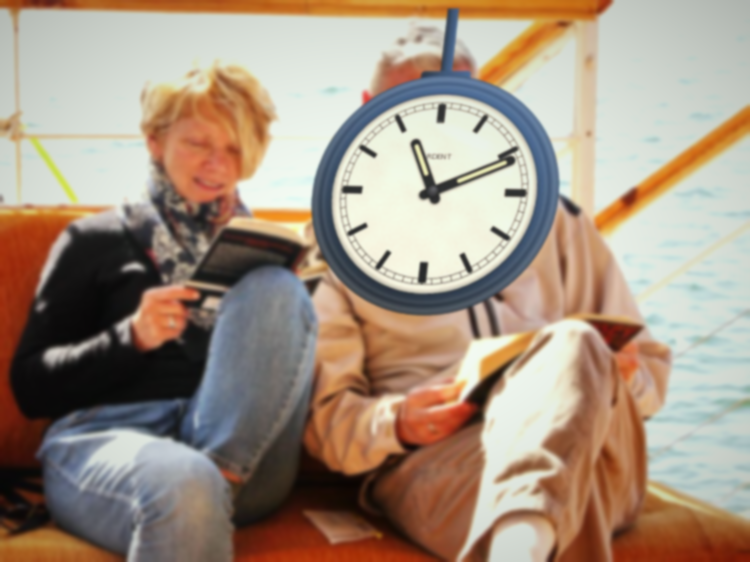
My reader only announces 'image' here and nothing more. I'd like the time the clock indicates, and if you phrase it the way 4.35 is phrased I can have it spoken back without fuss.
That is 11.11
